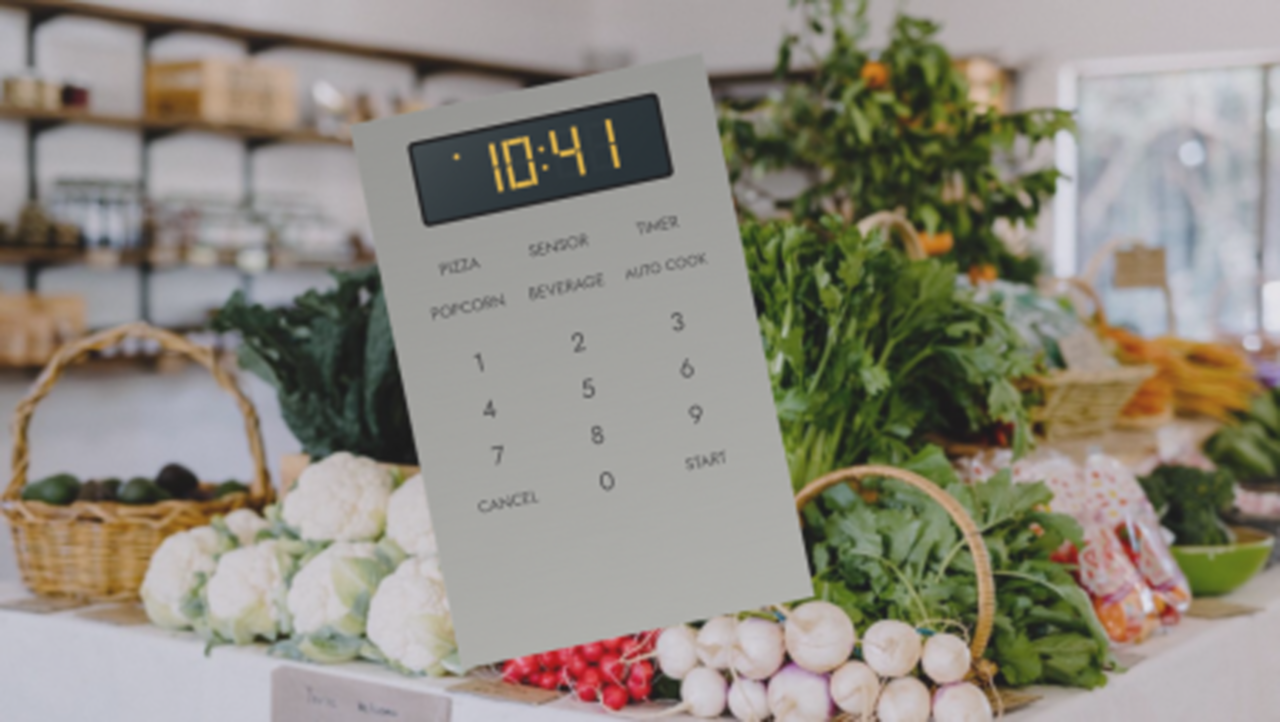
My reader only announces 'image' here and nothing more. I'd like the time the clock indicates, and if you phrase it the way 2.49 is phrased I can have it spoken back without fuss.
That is 10.41
